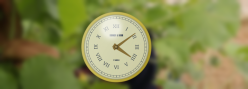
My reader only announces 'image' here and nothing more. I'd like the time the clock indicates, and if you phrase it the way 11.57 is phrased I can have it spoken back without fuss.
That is 4.09
